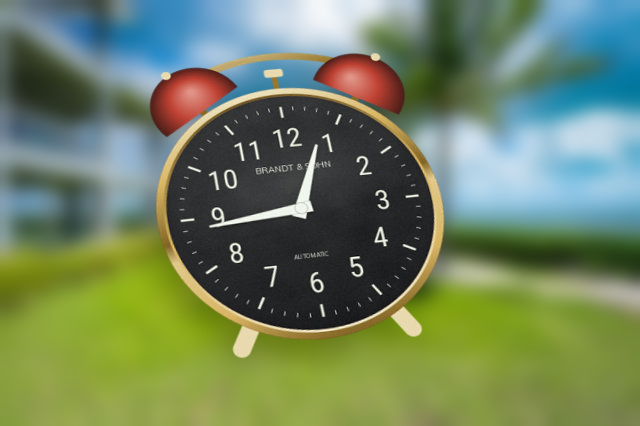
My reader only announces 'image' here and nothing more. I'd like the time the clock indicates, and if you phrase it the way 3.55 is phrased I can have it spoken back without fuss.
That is 12.44
